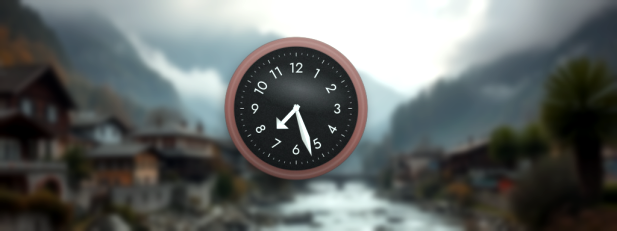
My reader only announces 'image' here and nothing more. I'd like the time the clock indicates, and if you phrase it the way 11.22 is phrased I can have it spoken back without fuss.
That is 7.27
